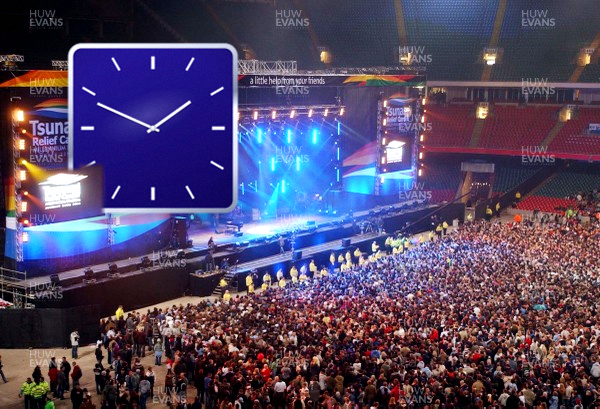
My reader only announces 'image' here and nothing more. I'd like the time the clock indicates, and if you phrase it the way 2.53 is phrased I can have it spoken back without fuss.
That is 1.49
